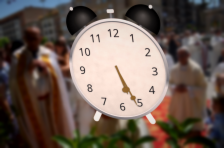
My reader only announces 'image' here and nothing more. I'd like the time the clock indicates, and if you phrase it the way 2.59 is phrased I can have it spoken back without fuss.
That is 5.26
